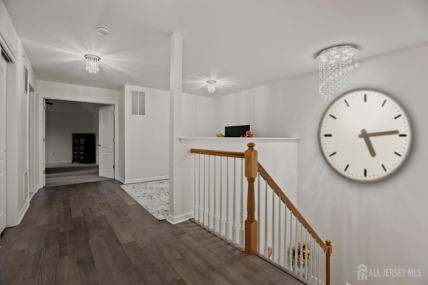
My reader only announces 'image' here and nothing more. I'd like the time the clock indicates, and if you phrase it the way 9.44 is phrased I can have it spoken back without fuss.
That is 5.14
